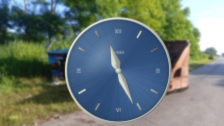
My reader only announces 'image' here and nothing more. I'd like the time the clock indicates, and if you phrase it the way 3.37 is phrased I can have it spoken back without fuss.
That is 11.26
